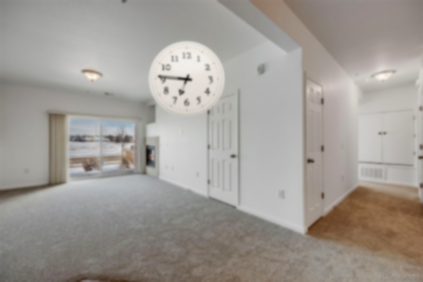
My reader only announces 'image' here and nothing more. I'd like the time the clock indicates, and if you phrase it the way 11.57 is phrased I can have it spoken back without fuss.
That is 6.46
